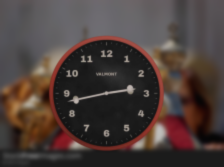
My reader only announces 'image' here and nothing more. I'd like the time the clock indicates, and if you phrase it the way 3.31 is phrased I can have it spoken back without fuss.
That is 2.43
